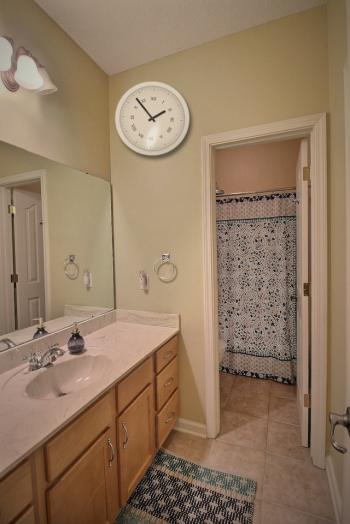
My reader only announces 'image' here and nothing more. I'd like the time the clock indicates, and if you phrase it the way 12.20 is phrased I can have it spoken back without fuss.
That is 1.53
